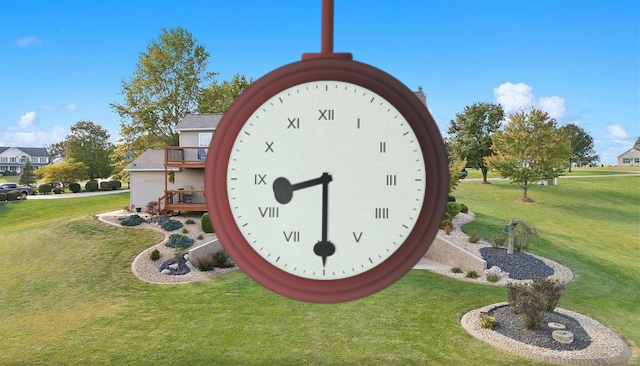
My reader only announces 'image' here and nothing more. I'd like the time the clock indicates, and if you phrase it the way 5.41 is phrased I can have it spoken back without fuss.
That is 8.30
